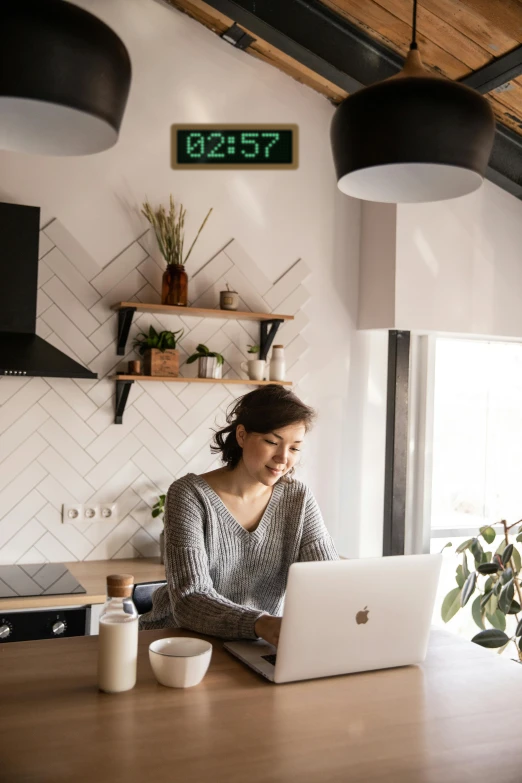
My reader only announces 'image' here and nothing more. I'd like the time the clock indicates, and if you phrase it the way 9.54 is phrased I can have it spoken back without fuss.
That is 2.57
